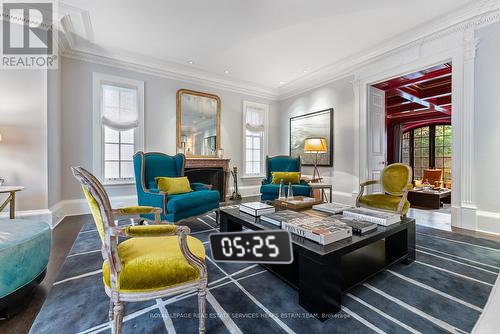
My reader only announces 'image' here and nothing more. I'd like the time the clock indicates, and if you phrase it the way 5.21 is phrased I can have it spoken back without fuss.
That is 5.25
